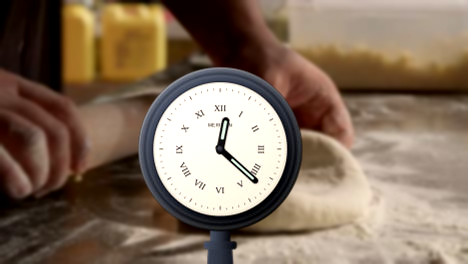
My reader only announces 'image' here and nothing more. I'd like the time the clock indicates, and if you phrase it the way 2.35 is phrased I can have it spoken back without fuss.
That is 12.22
